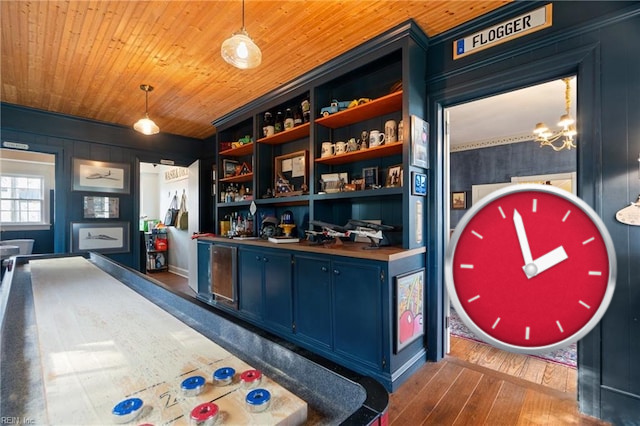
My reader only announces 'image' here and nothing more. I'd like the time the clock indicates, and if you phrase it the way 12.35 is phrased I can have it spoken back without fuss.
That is 1.57
